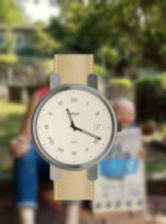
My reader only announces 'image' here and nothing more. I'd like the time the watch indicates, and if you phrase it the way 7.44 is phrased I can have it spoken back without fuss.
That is 11.19
